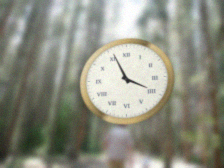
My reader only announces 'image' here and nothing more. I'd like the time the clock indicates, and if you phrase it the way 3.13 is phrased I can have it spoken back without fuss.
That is 3.56
